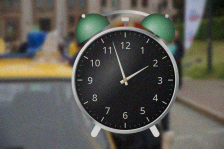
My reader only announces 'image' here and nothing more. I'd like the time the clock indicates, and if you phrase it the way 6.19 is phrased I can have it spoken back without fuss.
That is 1.57
